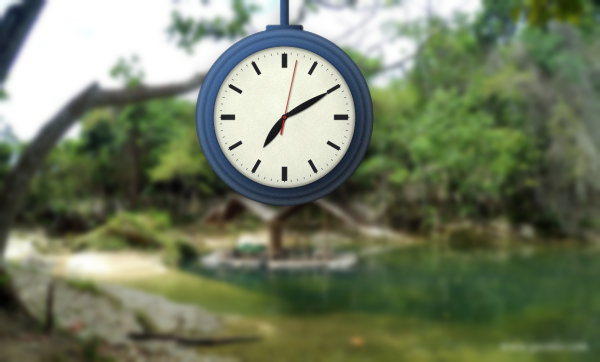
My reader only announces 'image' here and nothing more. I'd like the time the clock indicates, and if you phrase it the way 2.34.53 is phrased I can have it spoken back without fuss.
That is 7.10.02
